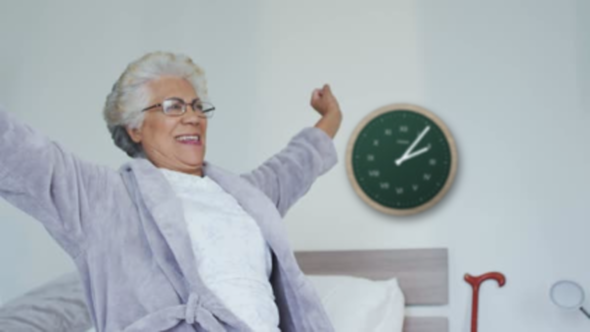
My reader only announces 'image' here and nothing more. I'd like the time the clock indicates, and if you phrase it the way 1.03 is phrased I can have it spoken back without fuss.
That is 2.06
